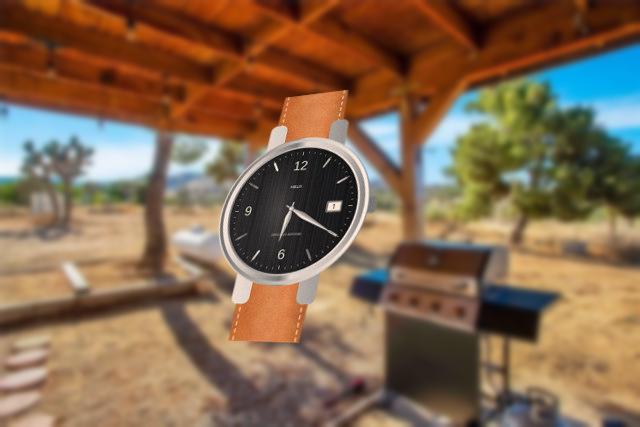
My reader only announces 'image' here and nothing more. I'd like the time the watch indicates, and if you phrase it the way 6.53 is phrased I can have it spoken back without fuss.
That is 6.20
